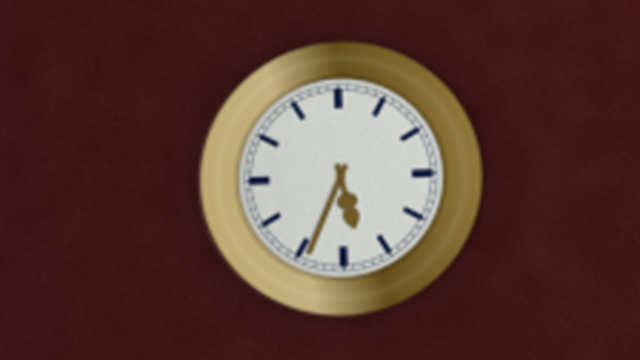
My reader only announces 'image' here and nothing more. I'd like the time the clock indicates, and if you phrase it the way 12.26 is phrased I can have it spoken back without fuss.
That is 5.34
